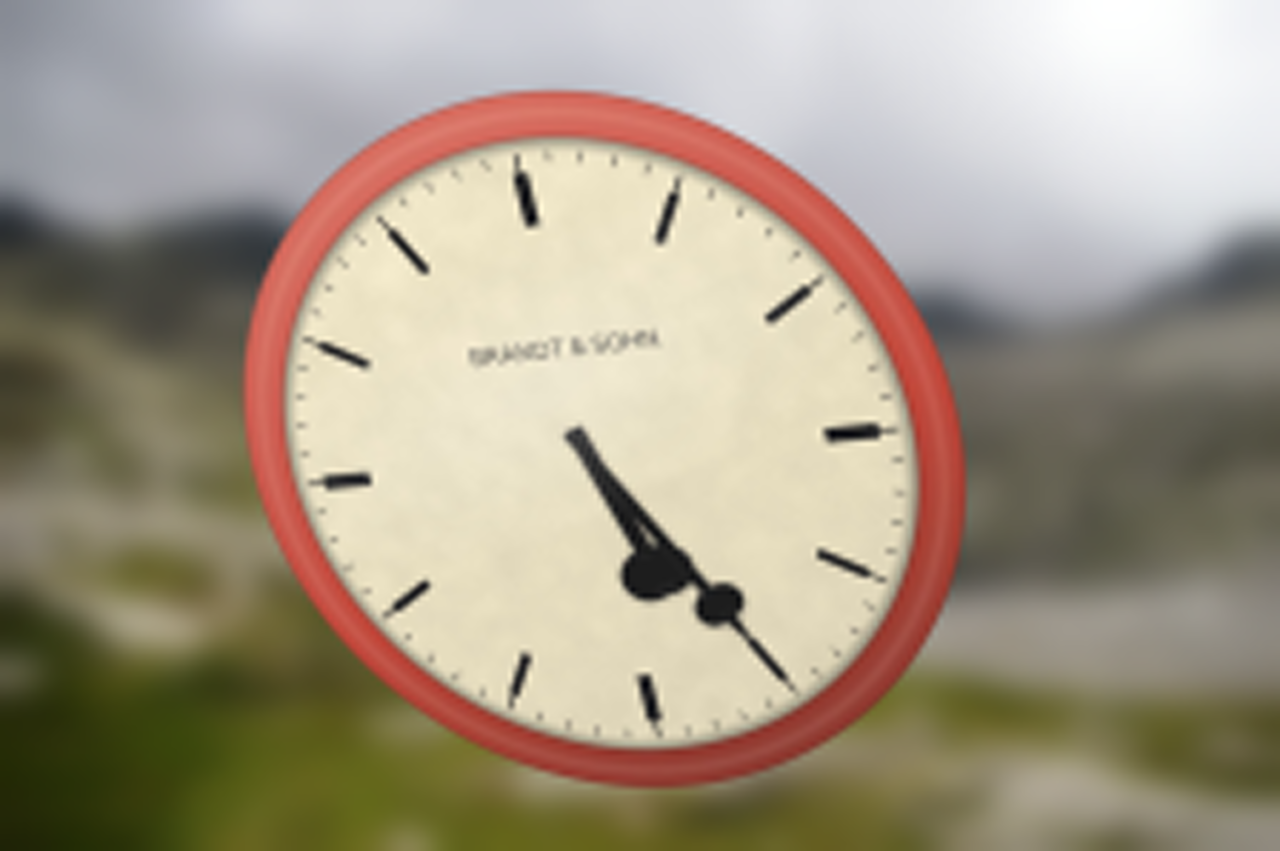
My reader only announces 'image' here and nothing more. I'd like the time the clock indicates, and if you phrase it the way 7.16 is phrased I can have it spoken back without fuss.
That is 5.25
